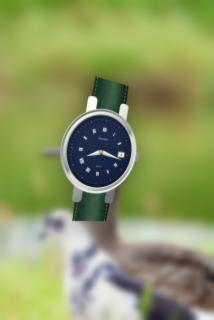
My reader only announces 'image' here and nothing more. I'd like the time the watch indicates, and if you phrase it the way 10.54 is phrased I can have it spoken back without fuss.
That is 8.17
